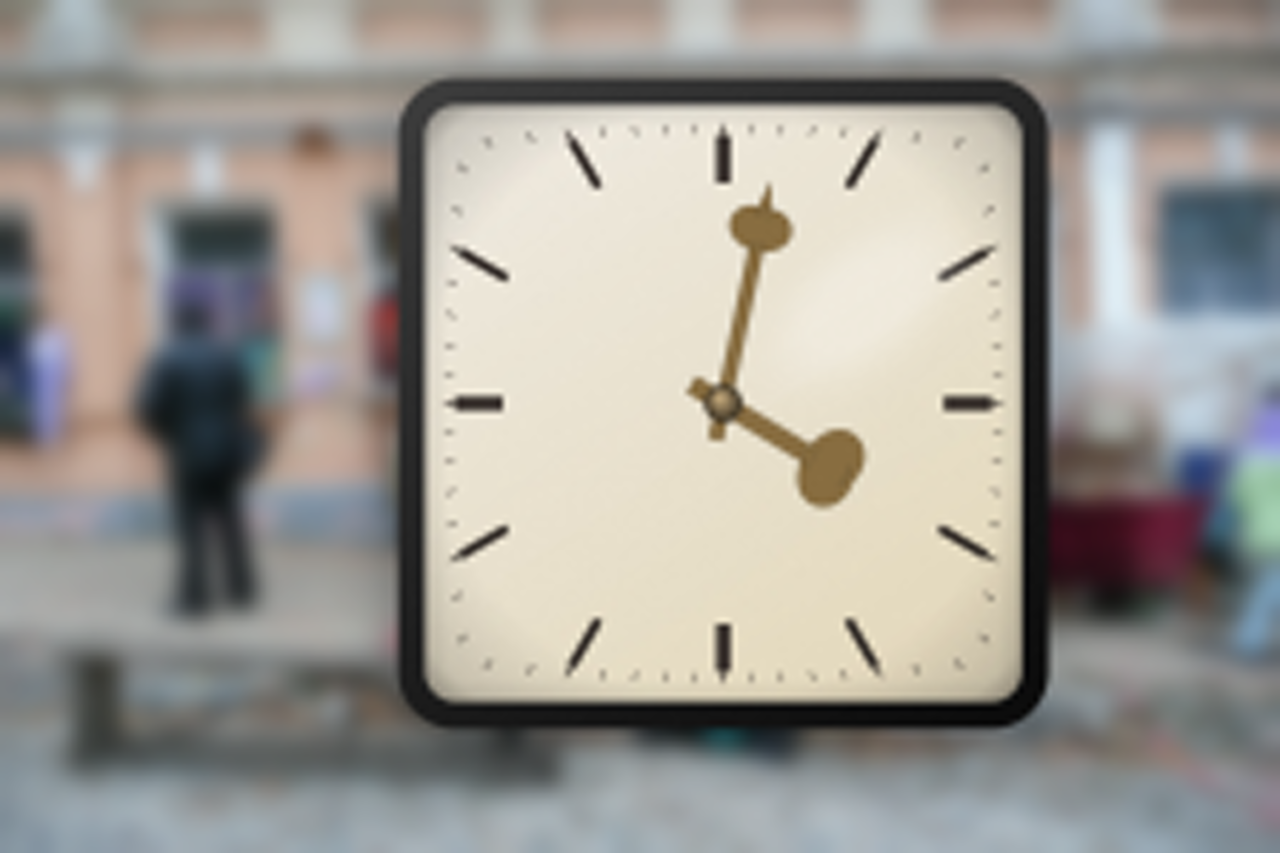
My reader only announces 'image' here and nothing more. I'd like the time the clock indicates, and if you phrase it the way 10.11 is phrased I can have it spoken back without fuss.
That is 4.02
